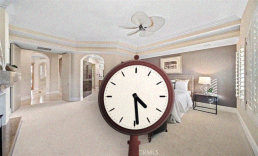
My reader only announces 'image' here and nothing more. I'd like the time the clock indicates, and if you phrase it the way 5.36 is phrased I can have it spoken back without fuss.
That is 4.29
